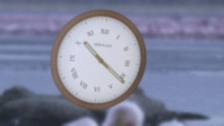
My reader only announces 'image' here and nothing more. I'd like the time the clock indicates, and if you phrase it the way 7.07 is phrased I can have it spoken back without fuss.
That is 10.21
